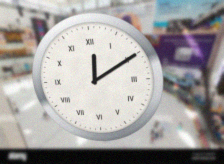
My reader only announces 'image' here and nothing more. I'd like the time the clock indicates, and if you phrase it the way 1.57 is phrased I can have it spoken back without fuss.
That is 12.10
